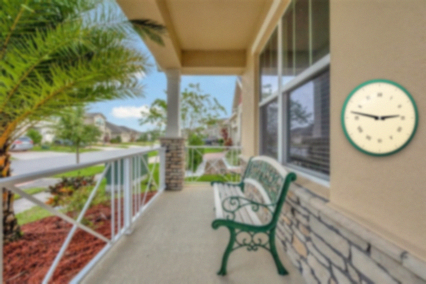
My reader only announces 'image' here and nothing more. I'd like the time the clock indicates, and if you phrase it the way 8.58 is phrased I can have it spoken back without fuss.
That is 2.47
